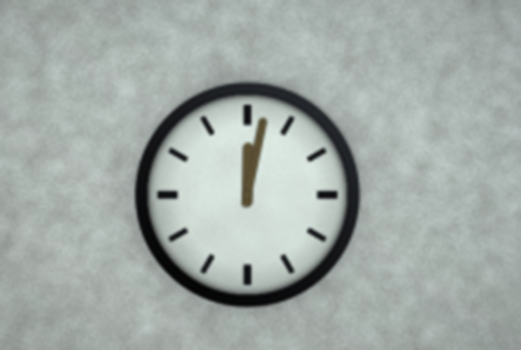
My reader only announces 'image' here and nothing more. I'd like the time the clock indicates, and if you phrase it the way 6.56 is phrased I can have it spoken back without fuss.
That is 12.02
